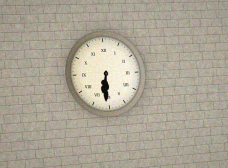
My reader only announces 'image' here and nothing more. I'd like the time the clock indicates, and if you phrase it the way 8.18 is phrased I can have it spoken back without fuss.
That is 6.31
